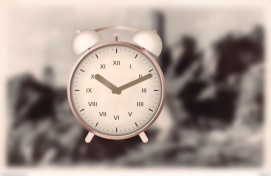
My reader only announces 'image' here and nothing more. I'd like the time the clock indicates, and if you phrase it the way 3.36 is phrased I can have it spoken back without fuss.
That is 10.11
